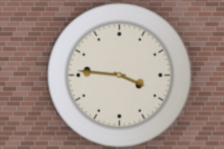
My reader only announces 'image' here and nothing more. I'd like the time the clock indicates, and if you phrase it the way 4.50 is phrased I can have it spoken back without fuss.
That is 3.46
